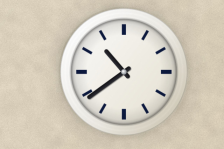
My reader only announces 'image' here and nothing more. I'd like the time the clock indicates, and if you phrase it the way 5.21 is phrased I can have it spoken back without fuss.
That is 10.39
